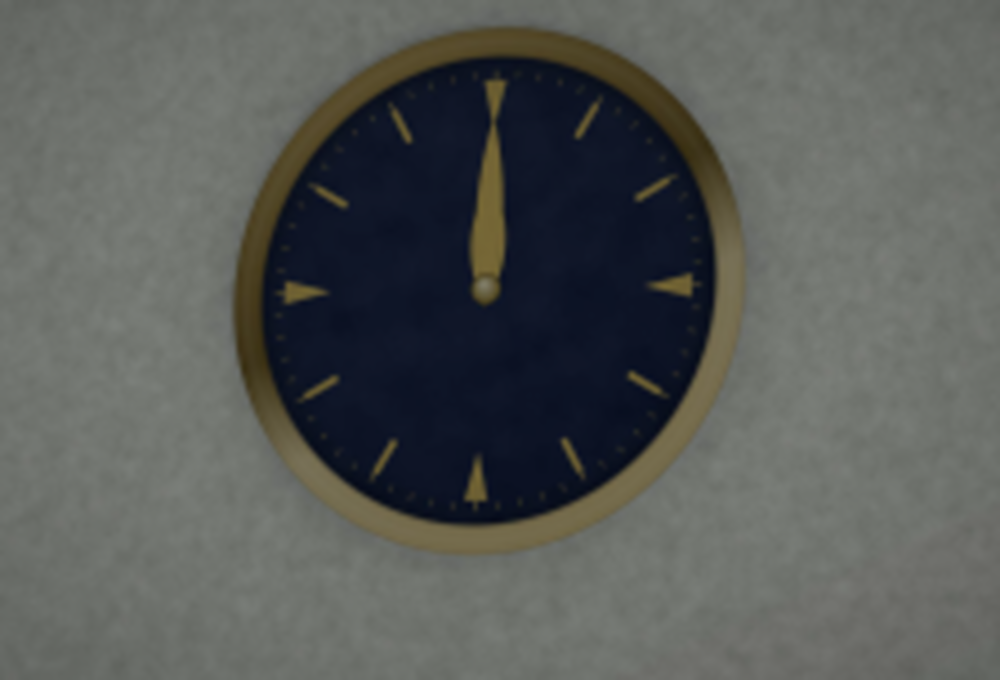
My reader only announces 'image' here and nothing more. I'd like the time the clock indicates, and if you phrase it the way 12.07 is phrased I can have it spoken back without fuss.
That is 12.00
